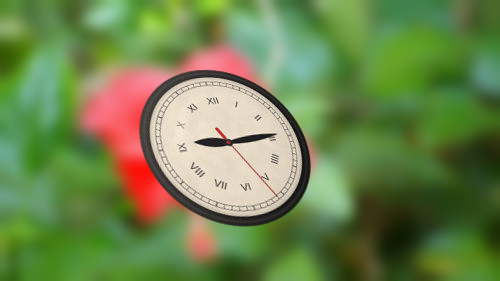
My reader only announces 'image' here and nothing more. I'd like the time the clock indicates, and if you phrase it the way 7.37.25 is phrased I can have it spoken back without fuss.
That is 9.14.26
